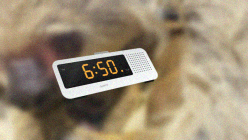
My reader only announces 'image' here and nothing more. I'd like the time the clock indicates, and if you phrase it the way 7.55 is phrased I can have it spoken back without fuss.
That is 6.50
